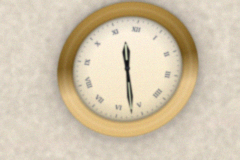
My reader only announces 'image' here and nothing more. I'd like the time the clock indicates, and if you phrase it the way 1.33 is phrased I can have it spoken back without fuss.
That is 11.27
